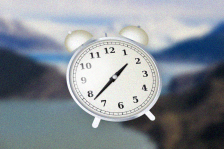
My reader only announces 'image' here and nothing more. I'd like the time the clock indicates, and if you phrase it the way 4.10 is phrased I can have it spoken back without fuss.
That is 1.38
